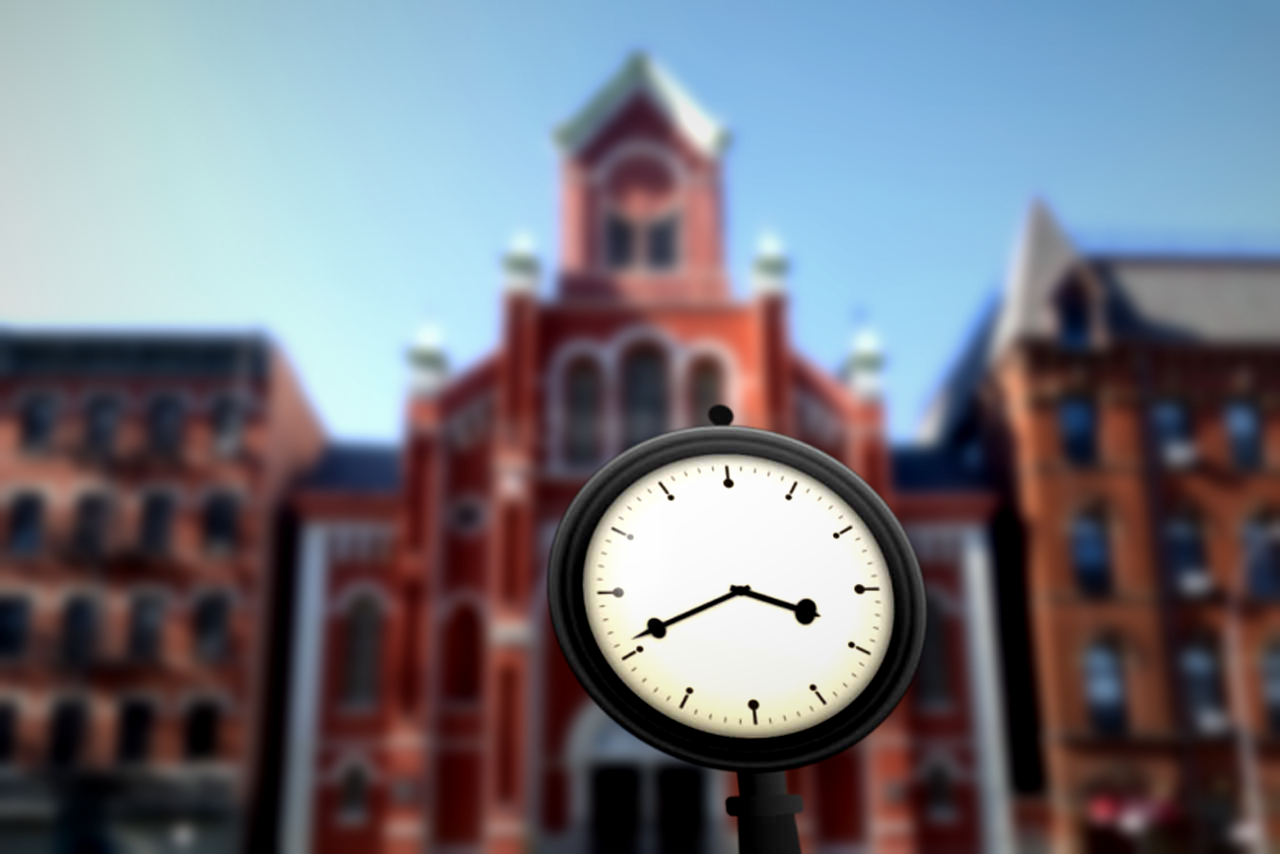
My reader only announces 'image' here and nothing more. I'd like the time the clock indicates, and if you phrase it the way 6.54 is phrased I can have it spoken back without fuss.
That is 3.41
